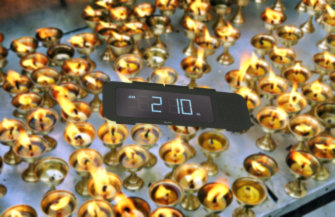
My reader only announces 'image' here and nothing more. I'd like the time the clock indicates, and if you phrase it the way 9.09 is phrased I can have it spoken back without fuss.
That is 2.10
